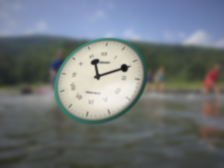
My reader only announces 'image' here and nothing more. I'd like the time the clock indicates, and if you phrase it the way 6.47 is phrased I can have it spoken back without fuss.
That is 11.11
